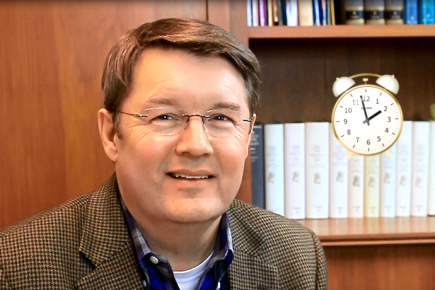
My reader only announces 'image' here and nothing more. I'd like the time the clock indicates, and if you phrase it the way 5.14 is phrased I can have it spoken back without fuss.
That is 1.58
